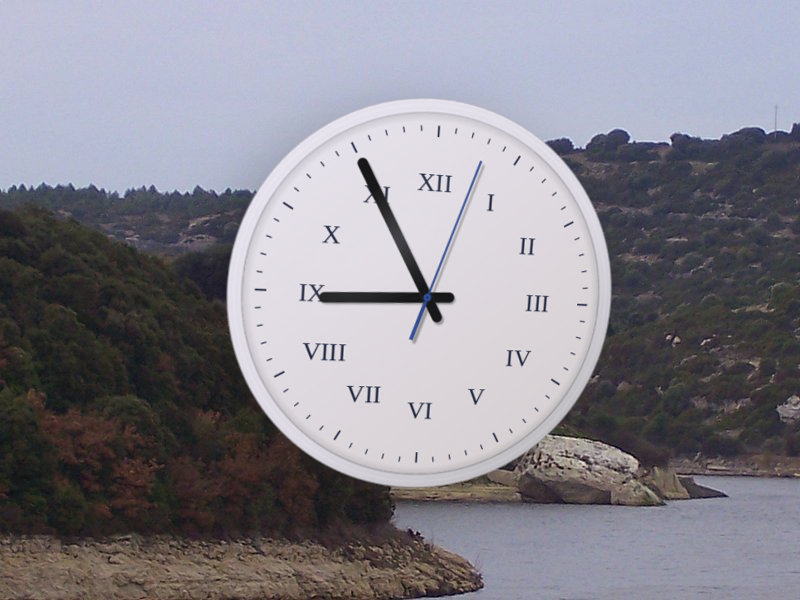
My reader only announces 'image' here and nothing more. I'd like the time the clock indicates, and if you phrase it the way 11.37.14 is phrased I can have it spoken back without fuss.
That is 8.55.03
